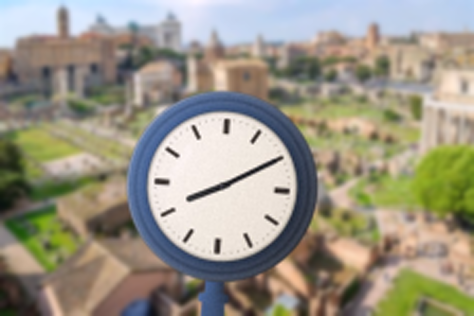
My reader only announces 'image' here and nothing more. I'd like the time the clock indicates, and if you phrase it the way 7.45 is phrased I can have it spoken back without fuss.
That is 8.10
